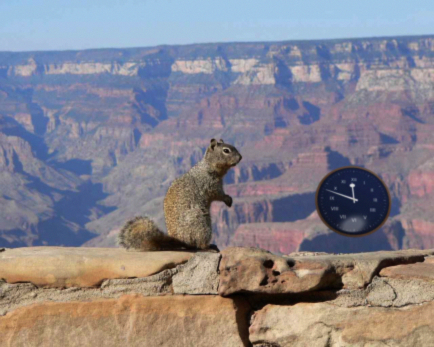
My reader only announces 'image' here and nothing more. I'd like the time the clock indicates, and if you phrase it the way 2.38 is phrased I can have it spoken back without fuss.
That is 11.48
